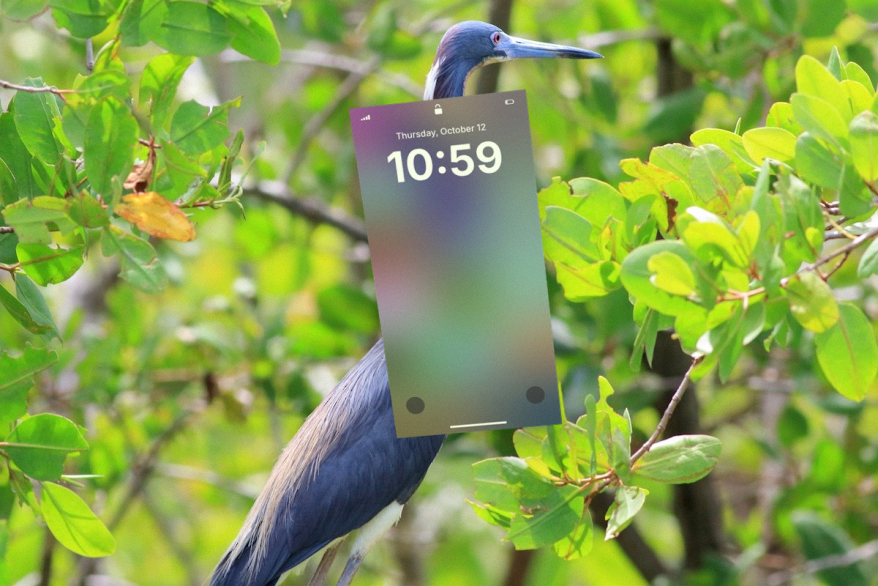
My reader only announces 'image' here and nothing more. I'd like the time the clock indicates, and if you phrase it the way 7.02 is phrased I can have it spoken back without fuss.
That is 10.59
